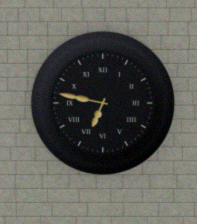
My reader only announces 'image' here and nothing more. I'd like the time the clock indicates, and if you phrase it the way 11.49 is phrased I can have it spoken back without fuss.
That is 6.47
